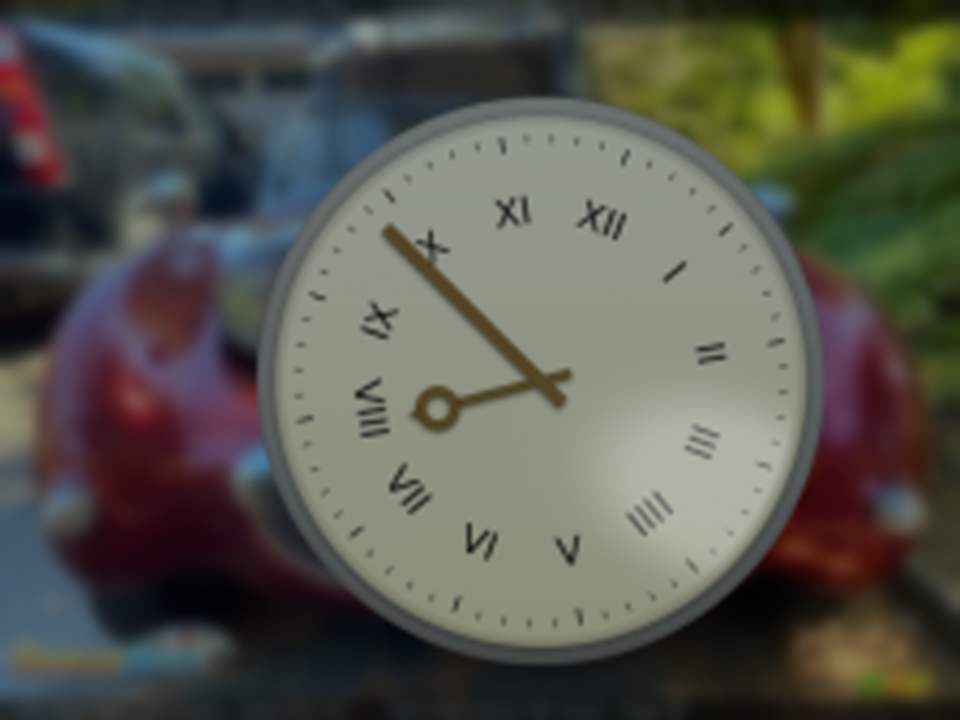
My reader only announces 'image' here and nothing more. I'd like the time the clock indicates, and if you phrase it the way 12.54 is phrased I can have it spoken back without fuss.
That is 7.49
